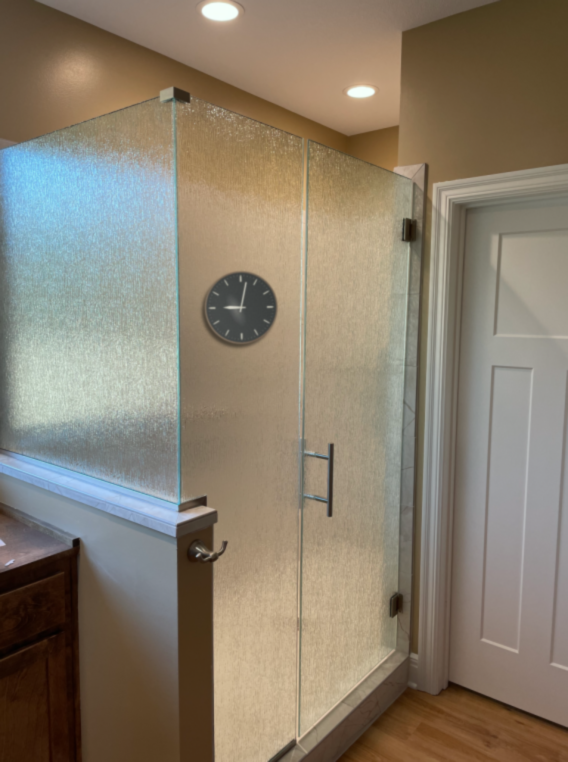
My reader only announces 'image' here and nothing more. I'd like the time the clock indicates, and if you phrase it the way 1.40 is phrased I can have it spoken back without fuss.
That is 9.02
